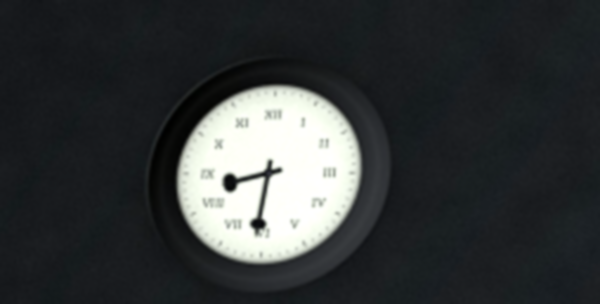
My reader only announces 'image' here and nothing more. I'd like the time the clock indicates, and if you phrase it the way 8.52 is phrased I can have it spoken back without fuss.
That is 8.31
